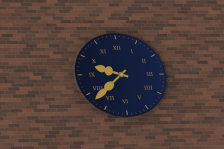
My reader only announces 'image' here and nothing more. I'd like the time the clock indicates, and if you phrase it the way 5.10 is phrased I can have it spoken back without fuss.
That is 9.38
